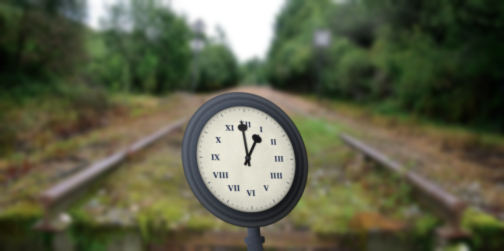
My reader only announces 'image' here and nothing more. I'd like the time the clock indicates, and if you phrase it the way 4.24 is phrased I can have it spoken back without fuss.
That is 12.59
